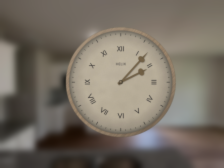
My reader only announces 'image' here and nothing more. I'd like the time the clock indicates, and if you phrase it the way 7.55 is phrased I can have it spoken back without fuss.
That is 2.07
